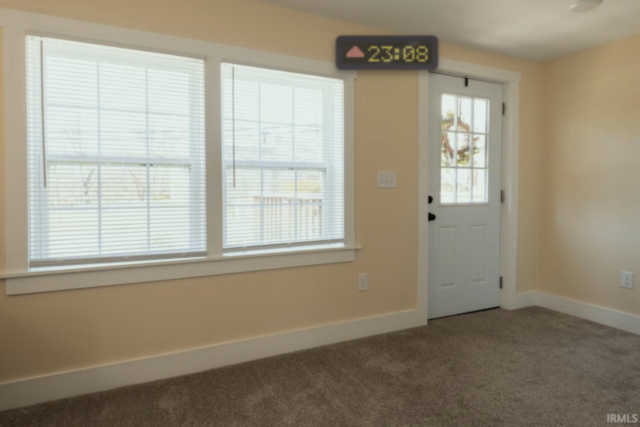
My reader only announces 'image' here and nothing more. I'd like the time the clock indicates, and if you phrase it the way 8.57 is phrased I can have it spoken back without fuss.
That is 23.08
